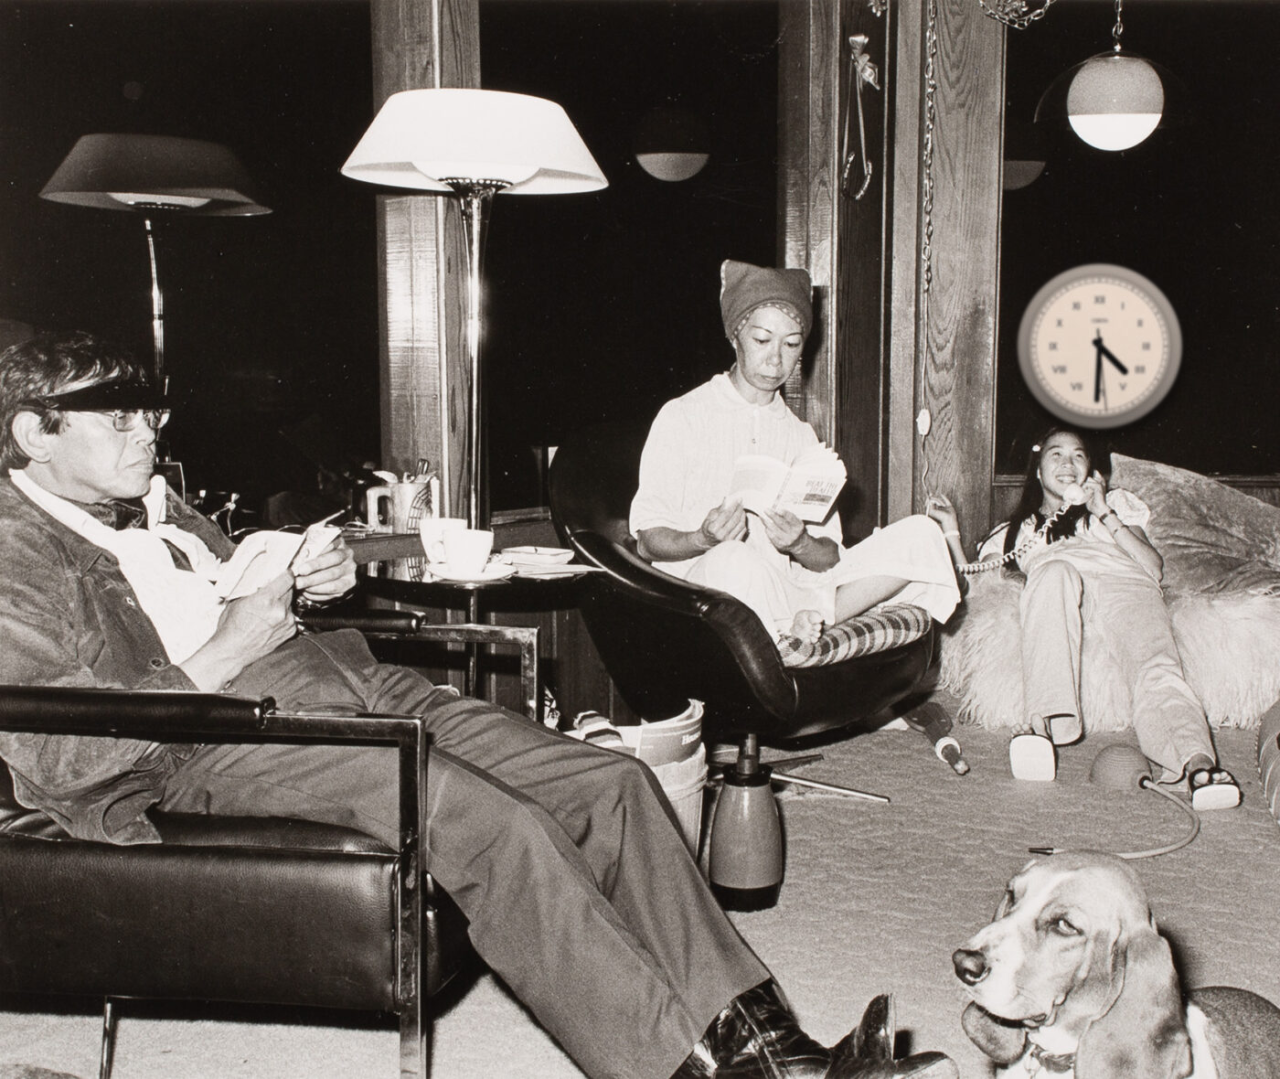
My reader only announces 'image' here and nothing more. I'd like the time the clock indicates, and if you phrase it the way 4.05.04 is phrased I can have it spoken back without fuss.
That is 4.30.29
